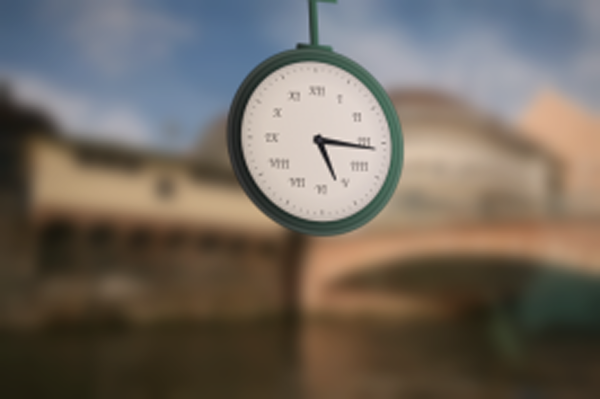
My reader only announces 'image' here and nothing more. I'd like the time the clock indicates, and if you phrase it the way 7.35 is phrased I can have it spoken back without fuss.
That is 5.16
